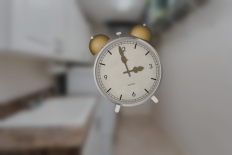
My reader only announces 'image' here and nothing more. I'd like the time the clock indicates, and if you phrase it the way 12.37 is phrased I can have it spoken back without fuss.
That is 2.59
